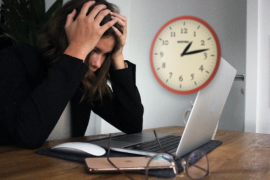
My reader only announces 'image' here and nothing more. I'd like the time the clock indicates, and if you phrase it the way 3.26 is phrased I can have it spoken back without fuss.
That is 1.13
